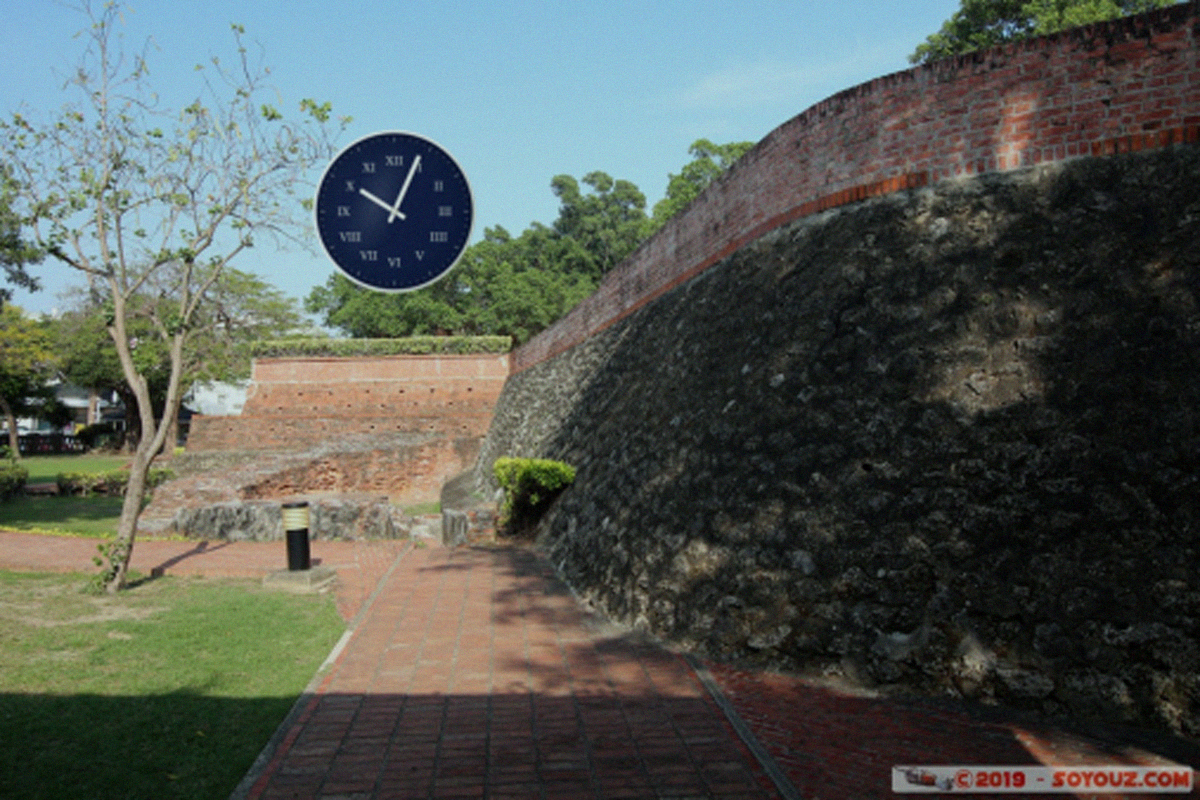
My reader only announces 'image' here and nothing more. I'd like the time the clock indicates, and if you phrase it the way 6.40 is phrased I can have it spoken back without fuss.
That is 10.04
